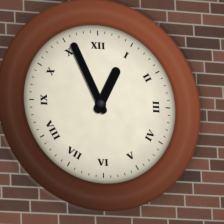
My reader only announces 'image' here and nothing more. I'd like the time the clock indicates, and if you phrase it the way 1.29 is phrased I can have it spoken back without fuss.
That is 12.56
